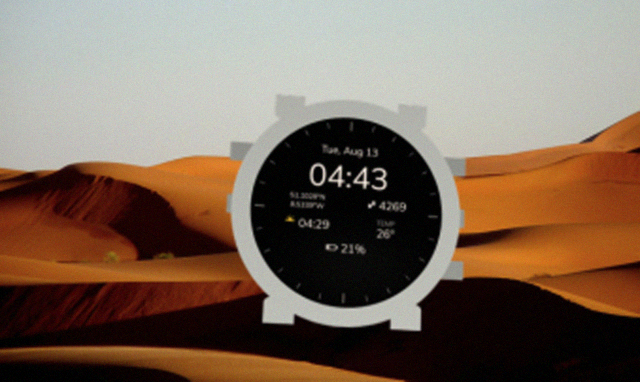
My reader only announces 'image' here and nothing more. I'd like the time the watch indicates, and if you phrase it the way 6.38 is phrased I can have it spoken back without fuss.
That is 4.43
